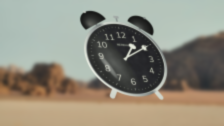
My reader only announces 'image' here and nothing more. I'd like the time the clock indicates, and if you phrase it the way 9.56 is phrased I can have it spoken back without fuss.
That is 1.10
